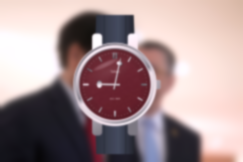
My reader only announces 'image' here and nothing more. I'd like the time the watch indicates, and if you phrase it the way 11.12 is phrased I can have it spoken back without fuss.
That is 9.02
